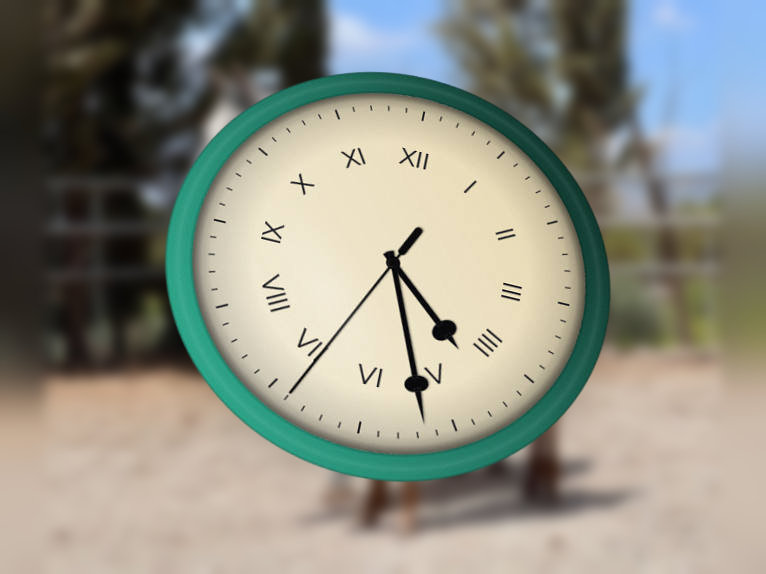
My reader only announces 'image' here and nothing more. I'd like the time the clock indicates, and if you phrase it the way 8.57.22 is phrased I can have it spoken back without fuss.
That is 4.26.34
